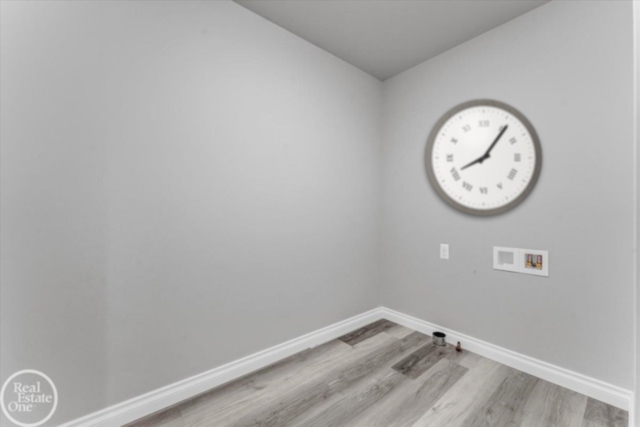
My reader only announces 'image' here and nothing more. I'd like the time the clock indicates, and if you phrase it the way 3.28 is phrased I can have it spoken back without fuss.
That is 8.06
